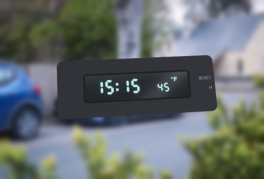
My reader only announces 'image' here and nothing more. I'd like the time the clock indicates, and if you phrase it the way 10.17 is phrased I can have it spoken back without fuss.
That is 15.15
